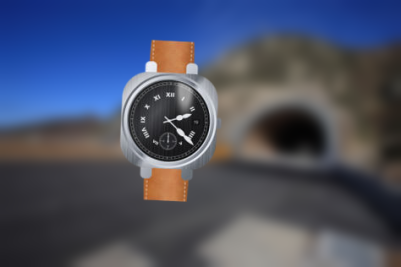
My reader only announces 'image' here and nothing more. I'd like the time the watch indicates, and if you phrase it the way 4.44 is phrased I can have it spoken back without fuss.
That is 2.22
